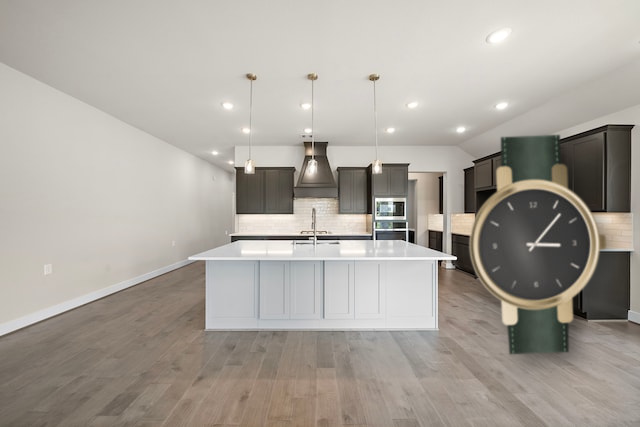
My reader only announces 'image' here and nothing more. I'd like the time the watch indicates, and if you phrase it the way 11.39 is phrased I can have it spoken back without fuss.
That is 3.07
